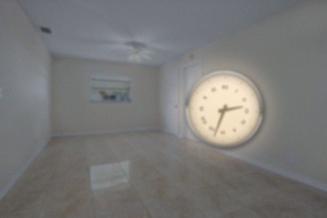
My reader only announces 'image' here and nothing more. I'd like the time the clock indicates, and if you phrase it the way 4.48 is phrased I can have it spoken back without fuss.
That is 2.33
